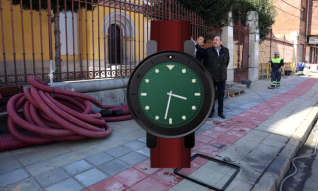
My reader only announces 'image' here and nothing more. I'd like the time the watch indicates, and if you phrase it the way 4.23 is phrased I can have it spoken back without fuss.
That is 3.32
